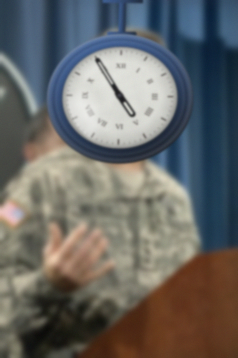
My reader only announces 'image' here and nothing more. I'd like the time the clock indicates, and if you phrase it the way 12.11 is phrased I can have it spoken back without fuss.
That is 4.55
